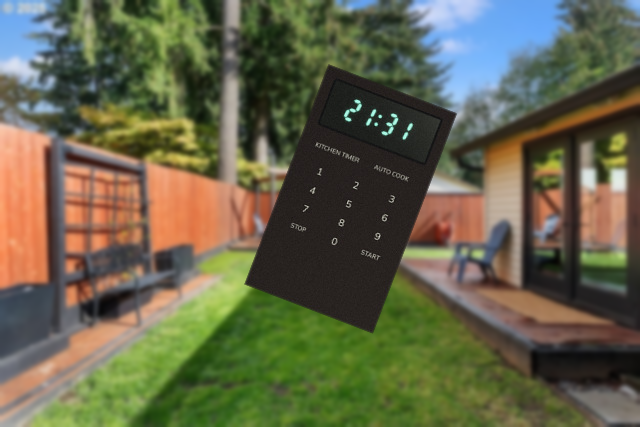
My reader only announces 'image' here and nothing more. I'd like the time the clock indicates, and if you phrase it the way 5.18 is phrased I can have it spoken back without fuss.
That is 21.31
